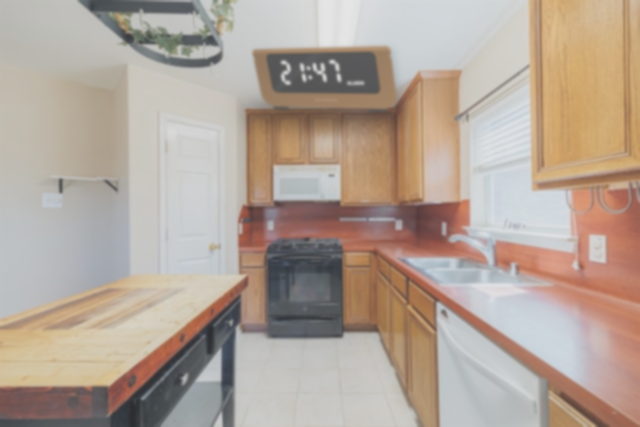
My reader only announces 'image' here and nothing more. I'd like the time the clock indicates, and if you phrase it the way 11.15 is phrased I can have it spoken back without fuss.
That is 21.47
